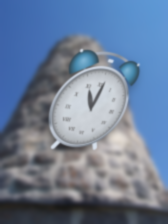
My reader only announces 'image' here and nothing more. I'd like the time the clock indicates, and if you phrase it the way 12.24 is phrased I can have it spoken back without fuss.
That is 11.01
